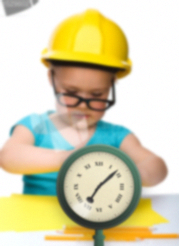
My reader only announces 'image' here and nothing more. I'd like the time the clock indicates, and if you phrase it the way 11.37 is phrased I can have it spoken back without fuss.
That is 7.08
